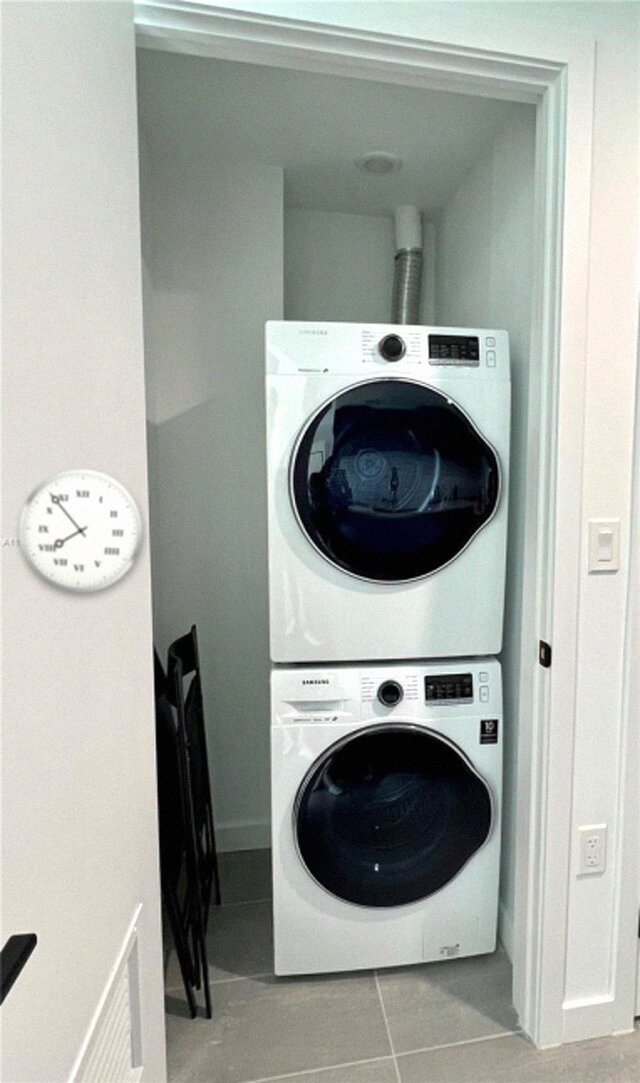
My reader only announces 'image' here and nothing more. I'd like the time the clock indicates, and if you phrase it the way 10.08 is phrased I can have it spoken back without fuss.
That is 7.53
